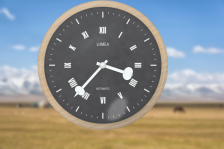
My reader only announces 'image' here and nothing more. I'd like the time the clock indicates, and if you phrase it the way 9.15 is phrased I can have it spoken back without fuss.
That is 3.37
